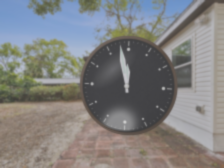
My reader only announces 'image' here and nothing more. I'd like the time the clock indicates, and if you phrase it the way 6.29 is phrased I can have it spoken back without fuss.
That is 11.58
